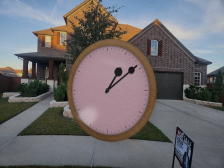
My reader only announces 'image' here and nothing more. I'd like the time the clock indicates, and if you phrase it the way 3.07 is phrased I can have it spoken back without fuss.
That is 1.09
